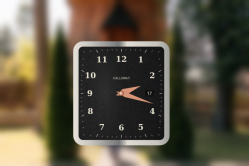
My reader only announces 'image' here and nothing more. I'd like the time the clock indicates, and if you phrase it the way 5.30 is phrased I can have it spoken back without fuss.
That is 2.18
